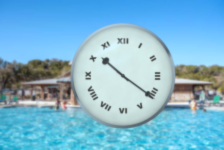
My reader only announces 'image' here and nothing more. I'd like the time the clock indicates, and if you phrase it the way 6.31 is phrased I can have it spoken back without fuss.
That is 10.21
